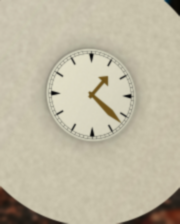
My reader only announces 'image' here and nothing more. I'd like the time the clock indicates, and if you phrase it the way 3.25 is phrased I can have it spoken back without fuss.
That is 1.22
